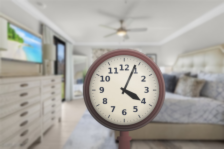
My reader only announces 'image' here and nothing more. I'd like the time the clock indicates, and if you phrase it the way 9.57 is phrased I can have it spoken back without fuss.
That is 4.04
